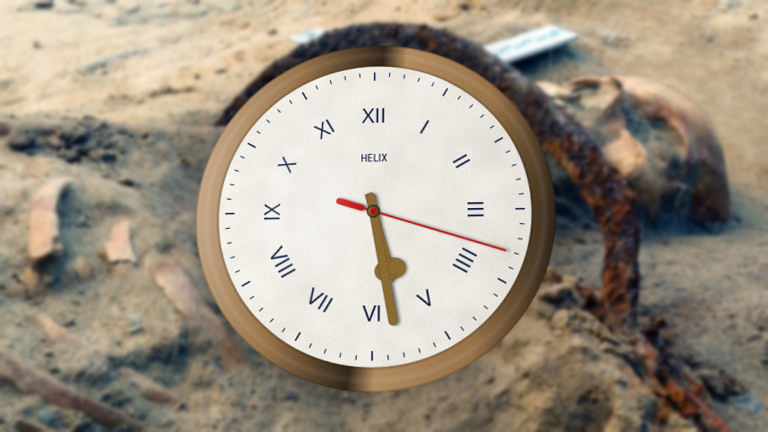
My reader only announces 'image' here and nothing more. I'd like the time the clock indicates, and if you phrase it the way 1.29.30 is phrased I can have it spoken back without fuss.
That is 5.28.18
